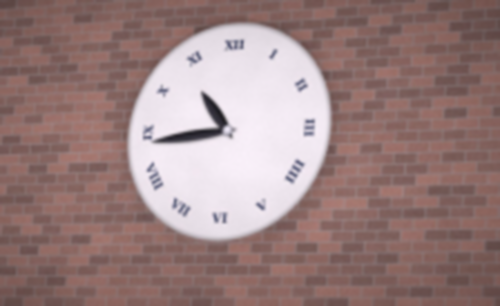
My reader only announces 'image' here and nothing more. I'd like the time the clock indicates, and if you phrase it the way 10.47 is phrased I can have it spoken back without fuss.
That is 10.44
